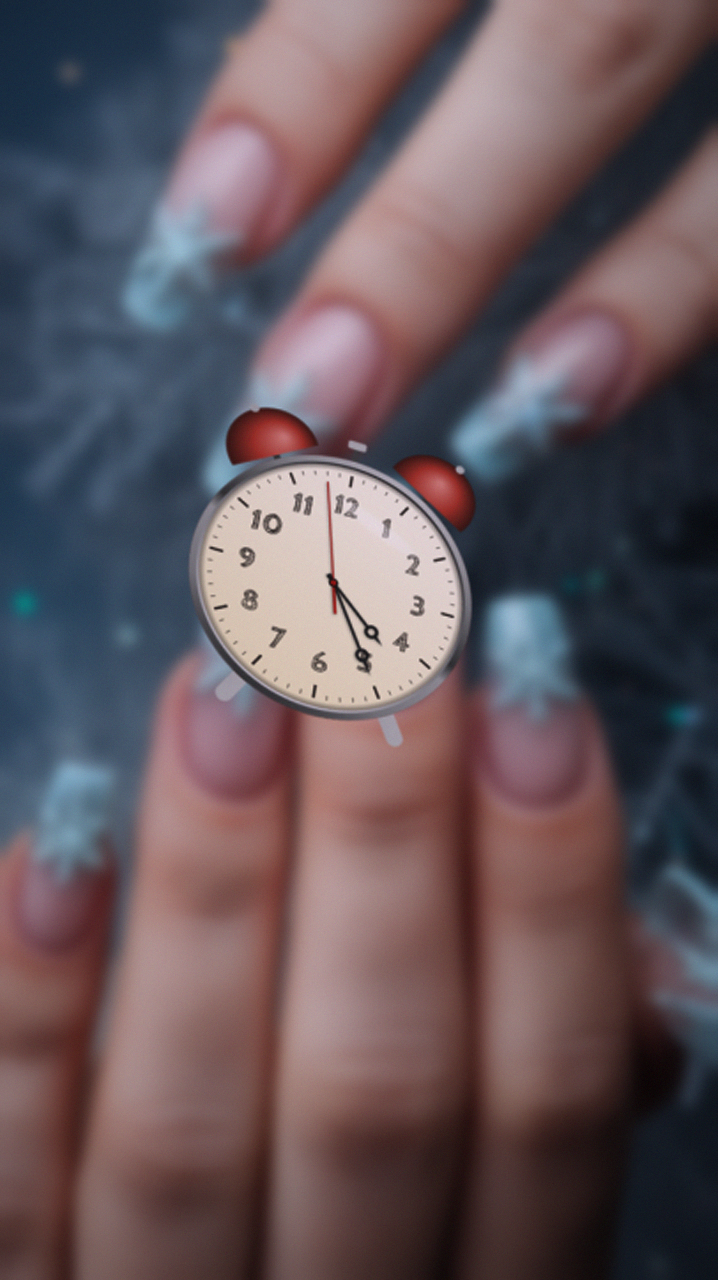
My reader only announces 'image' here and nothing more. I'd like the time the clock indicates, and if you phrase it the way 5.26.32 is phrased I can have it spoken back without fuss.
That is 4.24.58
